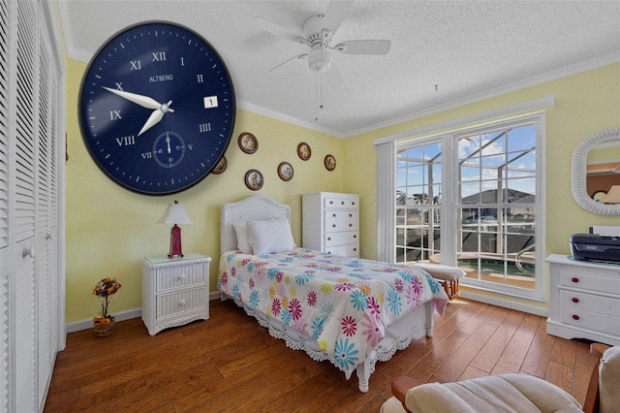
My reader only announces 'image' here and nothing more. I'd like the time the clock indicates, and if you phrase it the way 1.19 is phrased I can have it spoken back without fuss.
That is 7.49
